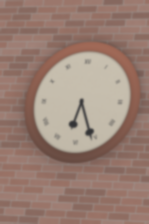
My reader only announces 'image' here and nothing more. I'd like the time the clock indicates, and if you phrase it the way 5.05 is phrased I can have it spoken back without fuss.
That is 6.26
